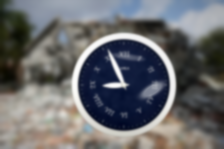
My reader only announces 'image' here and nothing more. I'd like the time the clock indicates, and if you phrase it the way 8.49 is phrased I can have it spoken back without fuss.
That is 8.56
